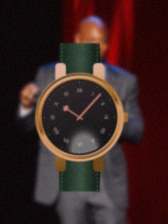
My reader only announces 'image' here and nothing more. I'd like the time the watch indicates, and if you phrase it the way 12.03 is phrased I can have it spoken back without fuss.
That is 10.07
